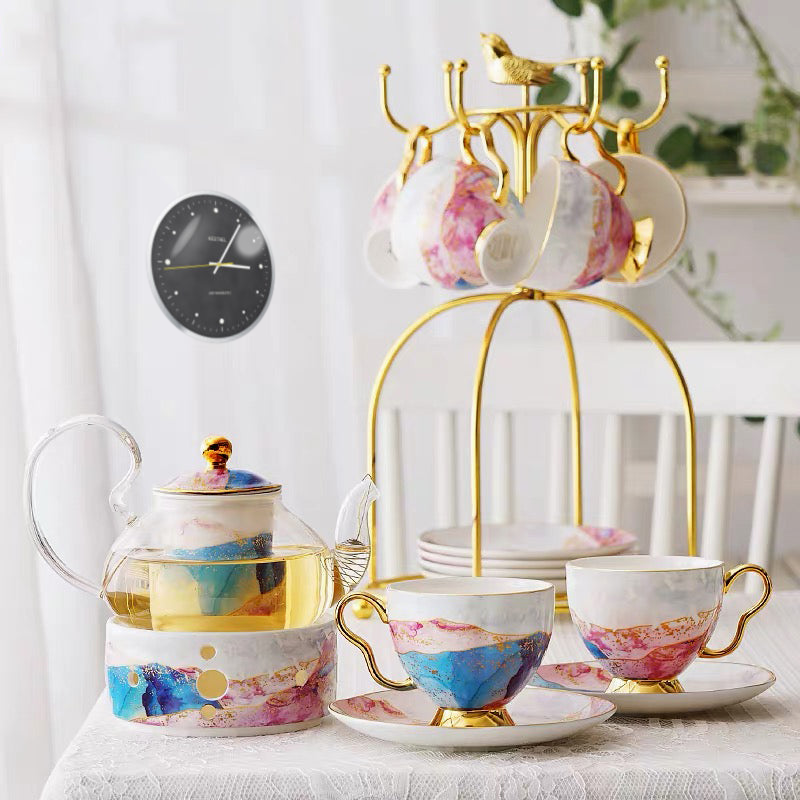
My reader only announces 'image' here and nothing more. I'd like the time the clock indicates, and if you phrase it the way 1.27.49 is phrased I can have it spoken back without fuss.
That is 3.05.44
